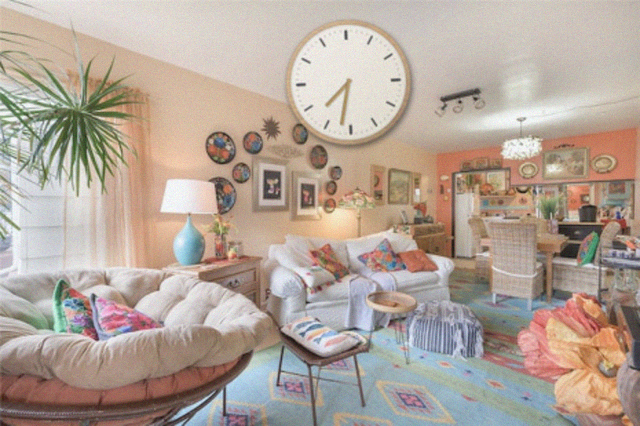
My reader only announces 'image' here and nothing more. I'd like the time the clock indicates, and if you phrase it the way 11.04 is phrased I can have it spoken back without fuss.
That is 7.32
